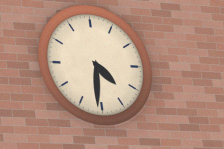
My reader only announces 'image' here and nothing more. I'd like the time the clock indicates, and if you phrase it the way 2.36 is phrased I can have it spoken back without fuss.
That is 4.31
